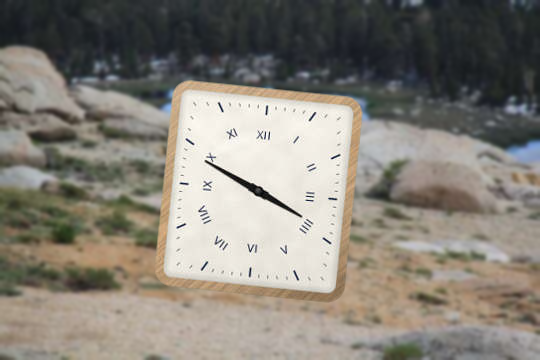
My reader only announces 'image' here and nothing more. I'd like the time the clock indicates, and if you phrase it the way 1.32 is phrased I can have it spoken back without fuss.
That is 3.49
